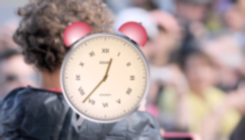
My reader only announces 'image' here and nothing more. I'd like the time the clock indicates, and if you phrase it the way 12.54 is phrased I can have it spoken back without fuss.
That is 12.37
